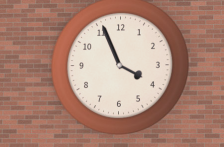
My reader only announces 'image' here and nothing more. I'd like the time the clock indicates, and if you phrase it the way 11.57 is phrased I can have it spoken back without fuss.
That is 3.56
